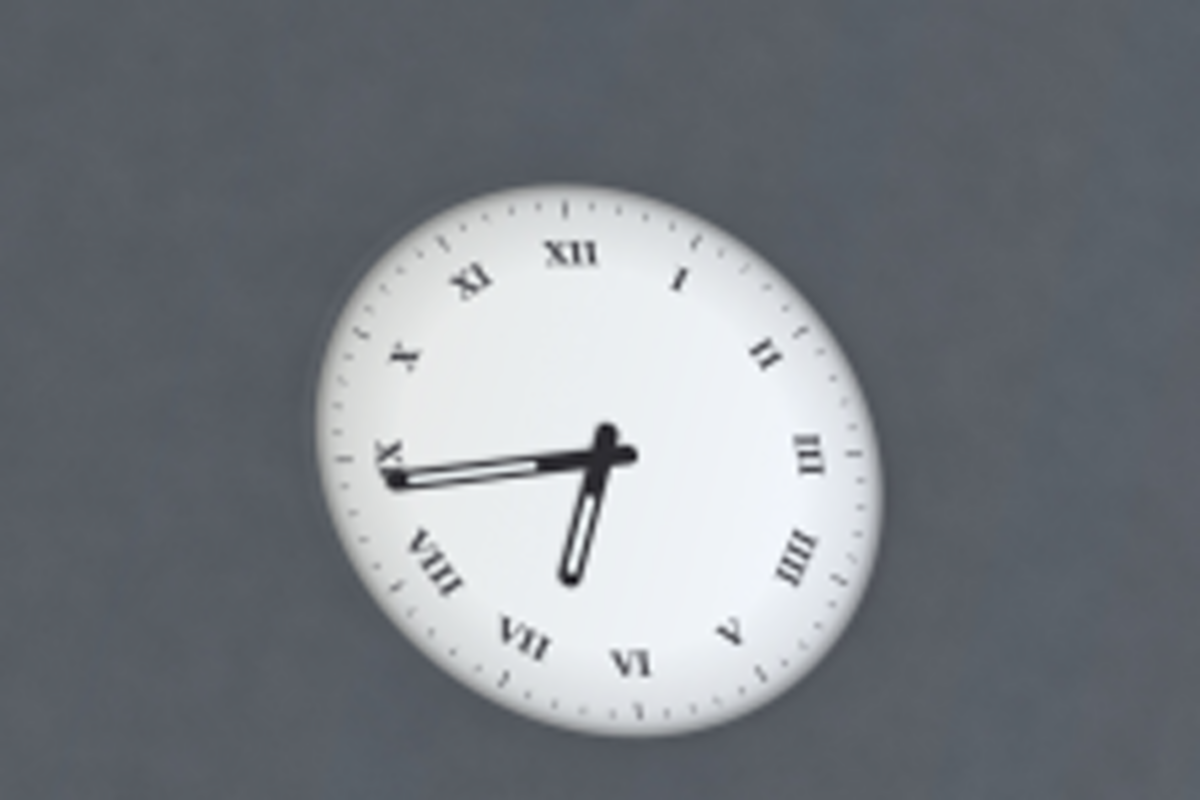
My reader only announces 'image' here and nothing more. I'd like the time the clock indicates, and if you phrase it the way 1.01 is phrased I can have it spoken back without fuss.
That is 6.44
